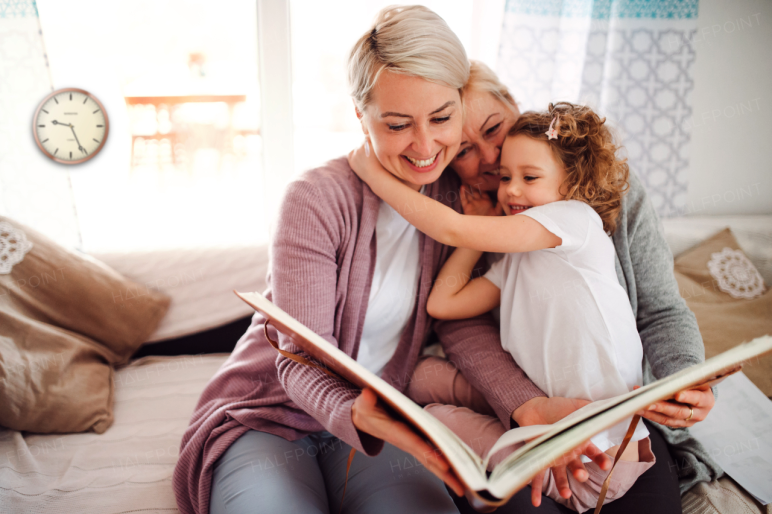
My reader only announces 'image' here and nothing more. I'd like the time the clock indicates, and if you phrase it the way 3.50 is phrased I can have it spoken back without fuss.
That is 9.26
